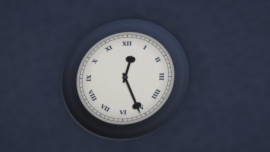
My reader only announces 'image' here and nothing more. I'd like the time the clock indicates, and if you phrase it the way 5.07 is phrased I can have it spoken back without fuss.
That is 12.26
